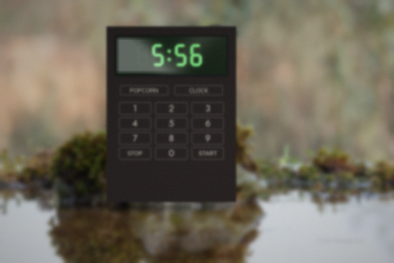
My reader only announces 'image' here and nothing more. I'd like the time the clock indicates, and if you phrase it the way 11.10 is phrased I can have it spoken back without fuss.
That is 5.56
